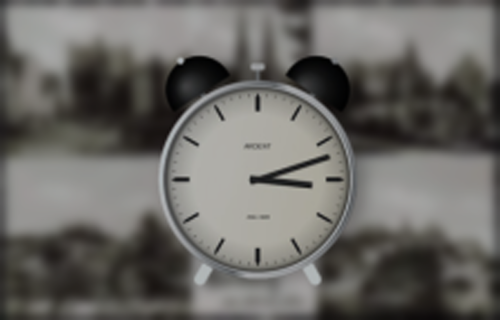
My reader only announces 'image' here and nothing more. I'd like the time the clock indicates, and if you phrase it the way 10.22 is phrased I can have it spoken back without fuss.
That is 3.12
